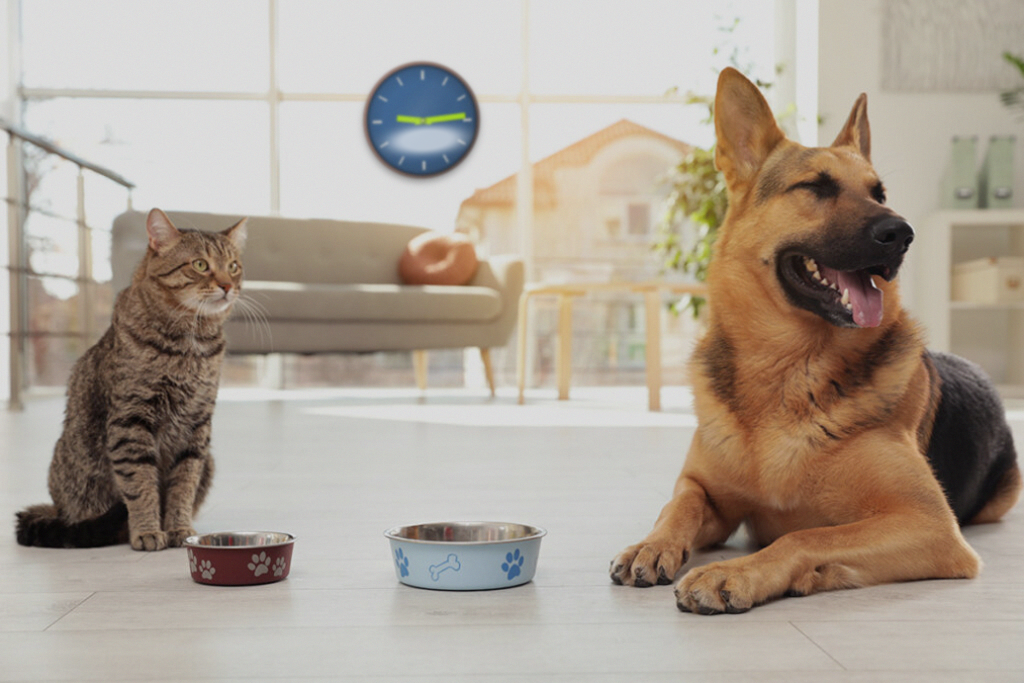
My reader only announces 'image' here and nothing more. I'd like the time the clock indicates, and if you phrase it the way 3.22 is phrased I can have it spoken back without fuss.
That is 9.14
